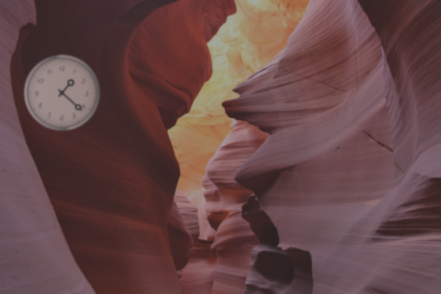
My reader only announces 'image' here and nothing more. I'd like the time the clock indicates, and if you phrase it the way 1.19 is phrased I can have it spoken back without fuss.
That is 1.22
